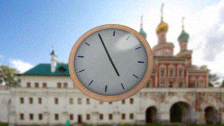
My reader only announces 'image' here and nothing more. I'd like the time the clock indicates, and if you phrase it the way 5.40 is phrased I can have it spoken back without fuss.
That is 4.55
